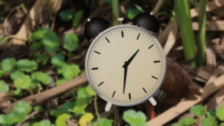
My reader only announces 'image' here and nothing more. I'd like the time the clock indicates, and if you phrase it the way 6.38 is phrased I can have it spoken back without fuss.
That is 1.32
